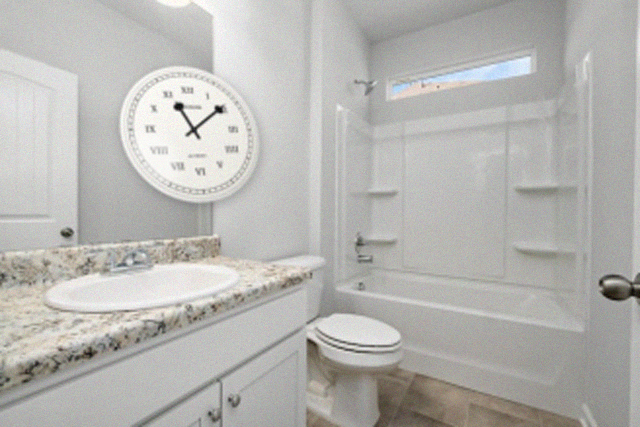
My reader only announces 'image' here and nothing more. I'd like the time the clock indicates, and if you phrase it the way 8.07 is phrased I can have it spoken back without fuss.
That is 11.09
